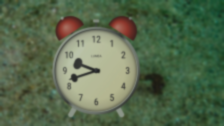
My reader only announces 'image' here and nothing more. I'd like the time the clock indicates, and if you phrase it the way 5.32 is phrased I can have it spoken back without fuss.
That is 9.42
